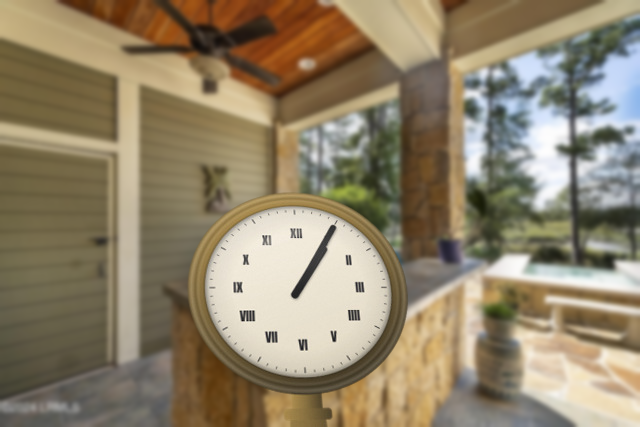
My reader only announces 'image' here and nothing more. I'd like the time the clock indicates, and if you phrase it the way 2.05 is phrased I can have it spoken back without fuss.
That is 1.05
